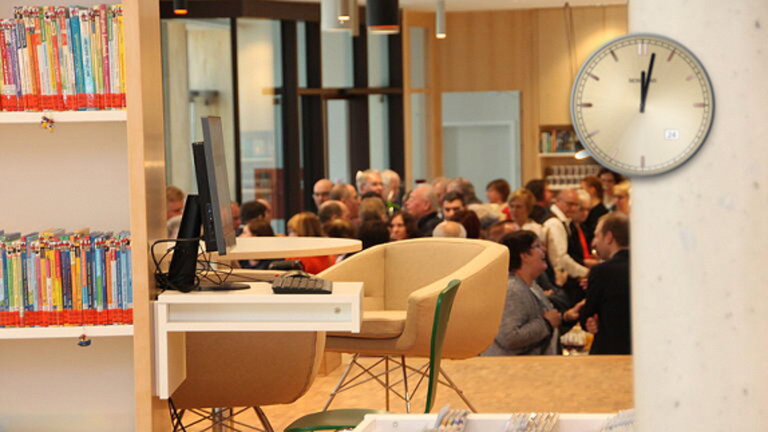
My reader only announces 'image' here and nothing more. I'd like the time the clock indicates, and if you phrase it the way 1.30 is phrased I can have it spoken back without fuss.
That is 12.02
